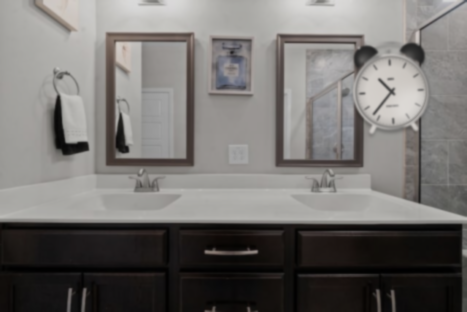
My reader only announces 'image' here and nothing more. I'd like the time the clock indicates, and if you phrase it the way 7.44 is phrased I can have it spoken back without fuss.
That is 10.37
